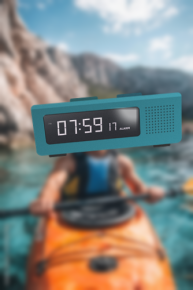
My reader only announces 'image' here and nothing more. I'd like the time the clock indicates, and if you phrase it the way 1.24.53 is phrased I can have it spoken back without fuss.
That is 7.59.17
